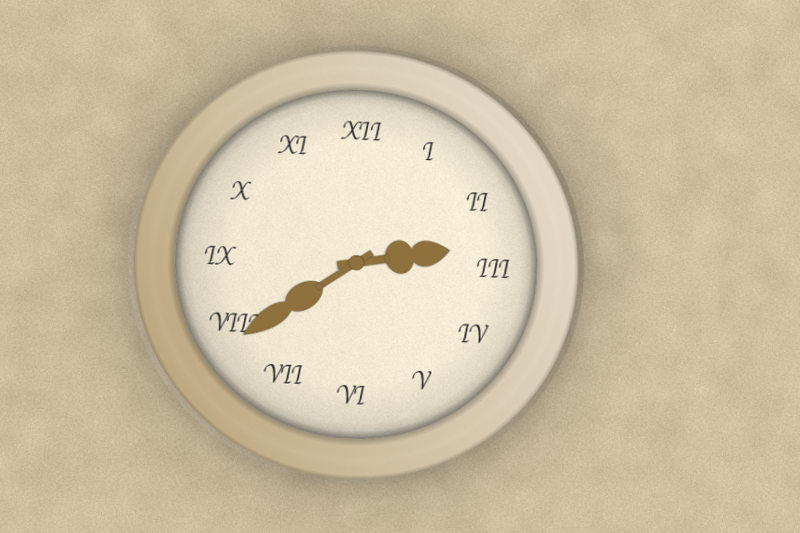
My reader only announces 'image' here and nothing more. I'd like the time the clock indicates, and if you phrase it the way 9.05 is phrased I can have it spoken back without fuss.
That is 2.39
